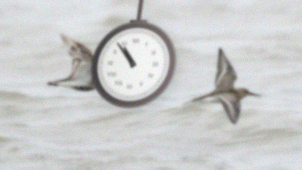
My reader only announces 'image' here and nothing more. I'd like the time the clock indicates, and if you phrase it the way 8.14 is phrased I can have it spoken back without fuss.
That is 10.53
